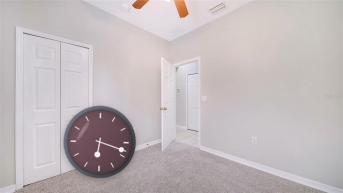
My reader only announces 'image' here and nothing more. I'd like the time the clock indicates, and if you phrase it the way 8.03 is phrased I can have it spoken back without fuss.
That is 6.18
